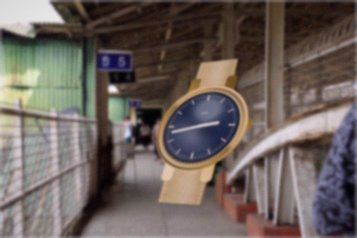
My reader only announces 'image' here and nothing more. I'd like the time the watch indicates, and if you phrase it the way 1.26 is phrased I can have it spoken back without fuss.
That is 2.43
